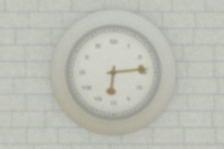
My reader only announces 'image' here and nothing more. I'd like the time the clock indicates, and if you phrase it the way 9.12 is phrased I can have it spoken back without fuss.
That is 6.14
